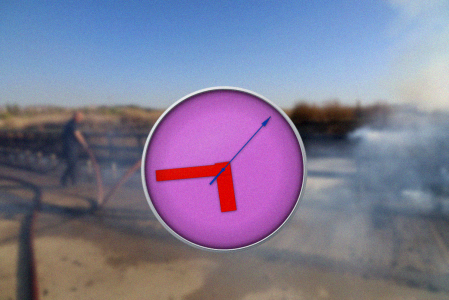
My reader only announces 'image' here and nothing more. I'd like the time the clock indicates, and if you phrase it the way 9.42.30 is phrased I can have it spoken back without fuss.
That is 5.44.07
